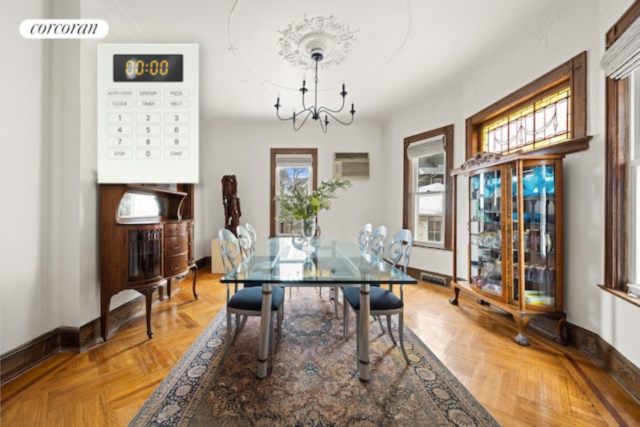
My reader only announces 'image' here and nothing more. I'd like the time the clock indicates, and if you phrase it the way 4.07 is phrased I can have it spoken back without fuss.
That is 0.00
